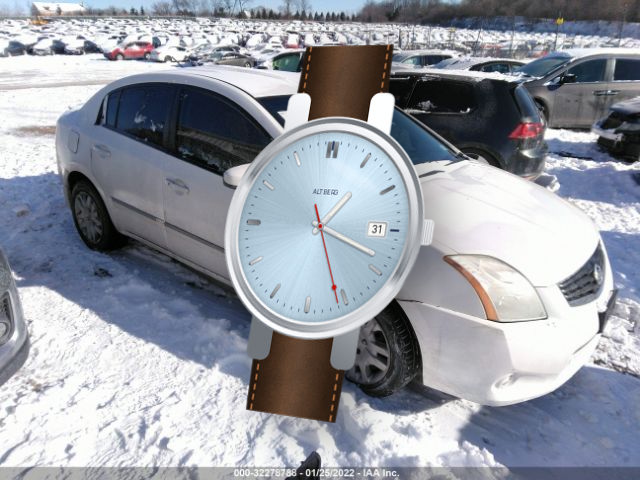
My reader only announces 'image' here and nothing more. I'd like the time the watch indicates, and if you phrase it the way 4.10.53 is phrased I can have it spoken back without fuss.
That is 1.18.26
